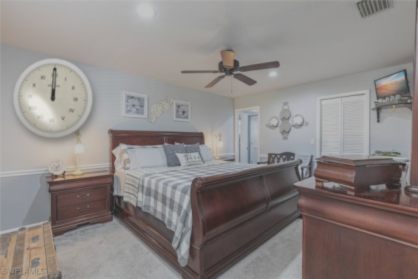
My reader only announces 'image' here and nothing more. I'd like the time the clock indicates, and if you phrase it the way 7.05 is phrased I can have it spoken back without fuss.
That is 12.00
